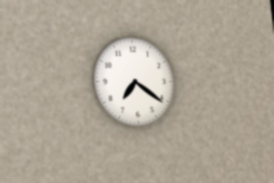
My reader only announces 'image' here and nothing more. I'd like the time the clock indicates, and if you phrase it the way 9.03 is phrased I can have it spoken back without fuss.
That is 7.21
